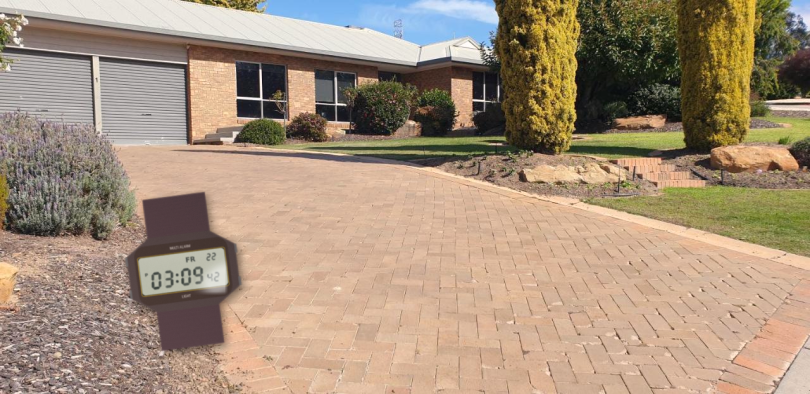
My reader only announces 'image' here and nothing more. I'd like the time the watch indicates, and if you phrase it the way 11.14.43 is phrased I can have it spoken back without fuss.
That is 3.09.42
